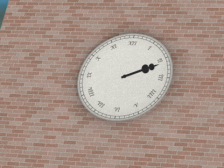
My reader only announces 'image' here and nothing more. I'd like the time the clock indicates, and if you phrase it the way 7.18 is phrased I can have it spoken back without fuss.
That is 2.11
